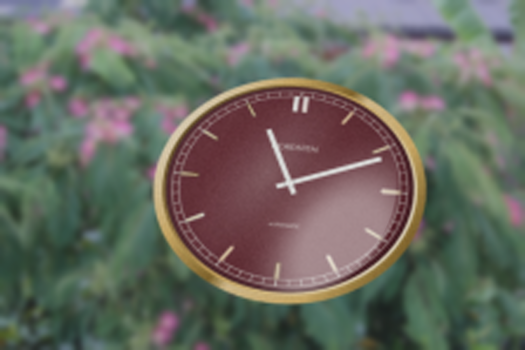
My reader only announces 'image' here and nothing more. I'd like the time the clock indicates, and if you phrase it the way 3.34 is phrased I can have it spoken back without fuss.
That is 11.11
